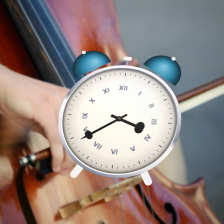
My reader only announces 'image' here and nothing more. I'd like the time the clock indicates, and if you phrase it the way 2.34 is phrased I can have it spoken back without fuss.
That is 3.39
